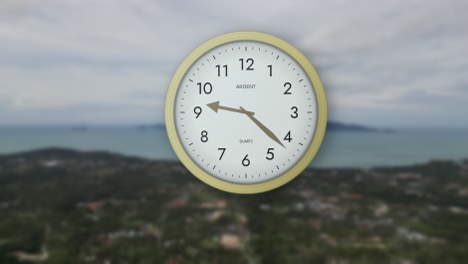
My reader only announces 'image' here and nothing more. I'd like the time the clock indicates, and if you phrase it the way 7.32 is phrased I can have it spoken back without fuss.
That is 9.22
